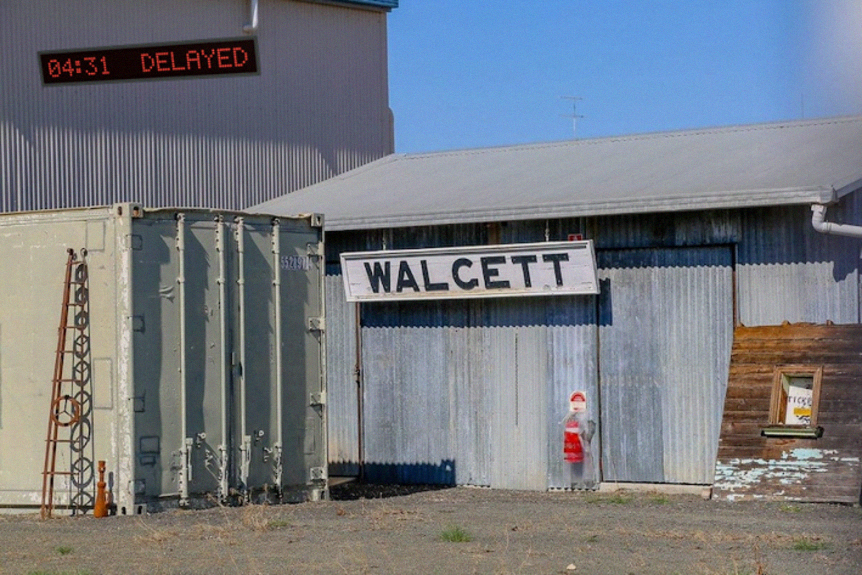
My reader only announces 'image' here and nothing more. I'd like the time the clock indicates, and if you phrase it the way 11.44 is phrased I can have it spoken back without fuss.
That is 4.31
